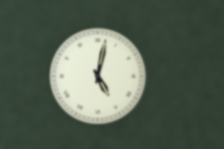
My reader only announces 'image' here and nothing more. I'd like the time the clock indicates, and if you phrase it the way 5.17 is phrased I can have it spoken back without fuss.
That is 5.02
